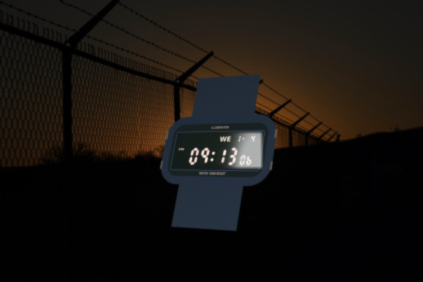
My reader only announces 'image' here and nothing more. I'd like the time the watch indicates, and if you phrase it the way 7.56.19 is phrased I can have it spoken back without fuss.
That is 9.13.06
